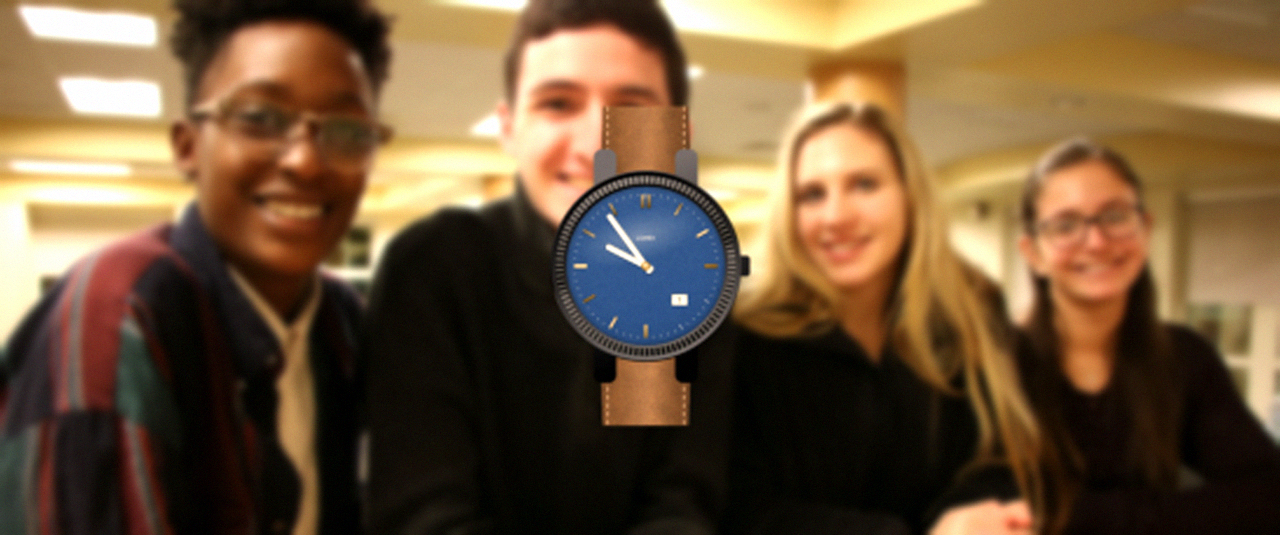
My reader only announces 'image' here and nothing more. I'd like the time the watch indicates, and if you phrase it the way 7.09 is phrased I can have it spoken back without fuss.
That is 9.54
